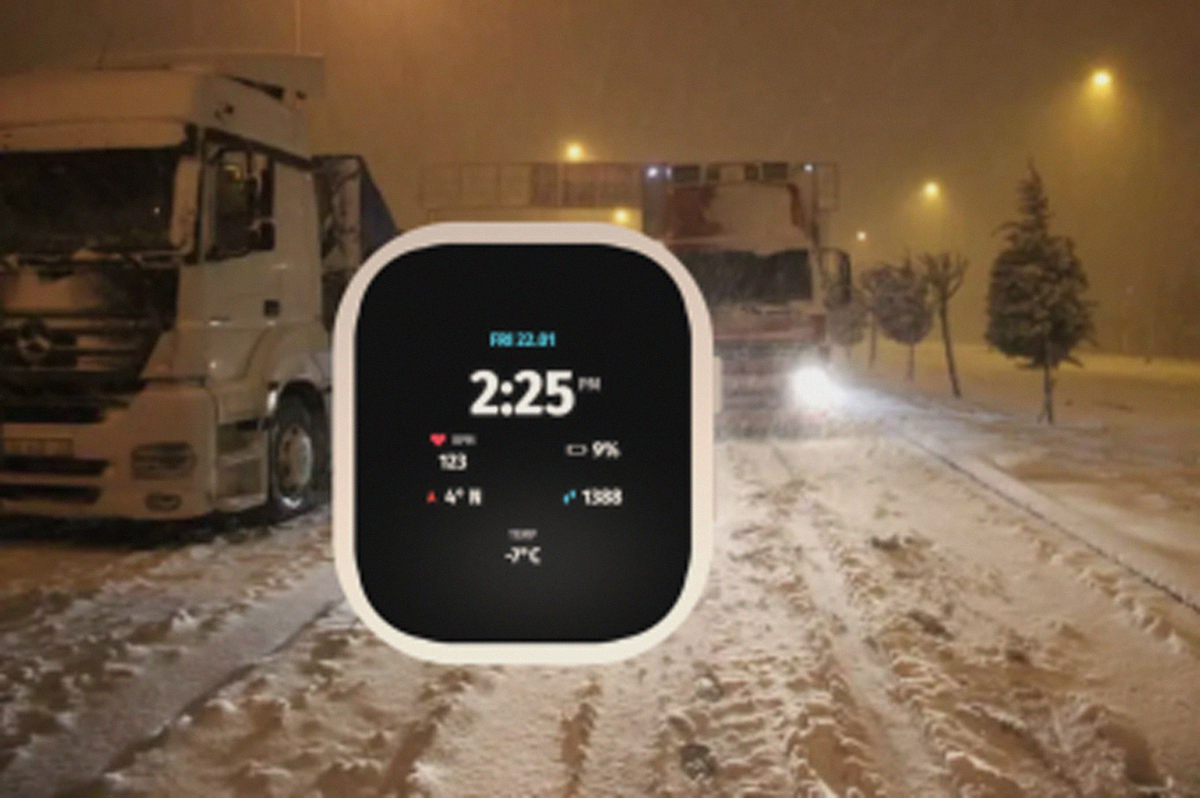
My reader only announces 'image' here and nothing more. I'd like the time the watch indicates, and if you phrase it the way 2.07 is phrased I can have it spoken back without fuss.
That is 2.25
